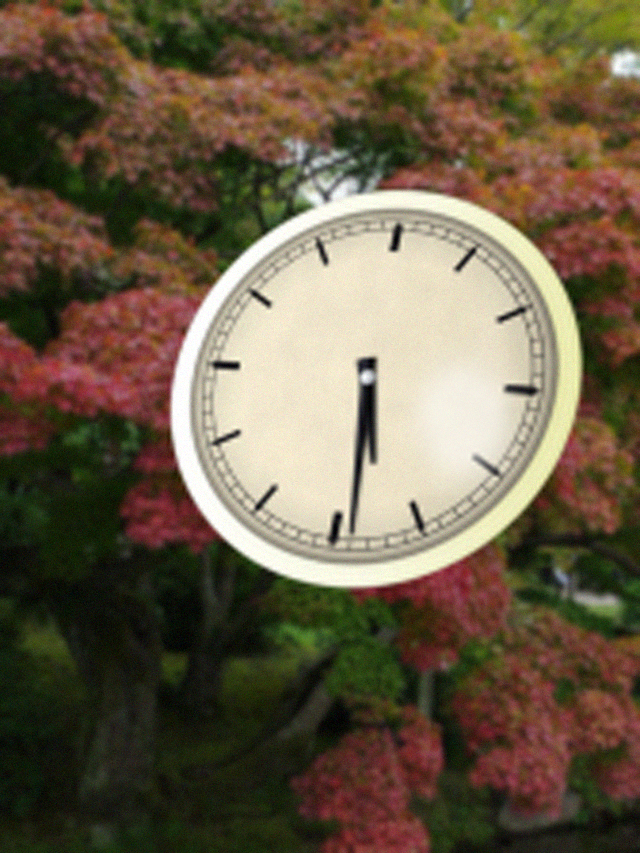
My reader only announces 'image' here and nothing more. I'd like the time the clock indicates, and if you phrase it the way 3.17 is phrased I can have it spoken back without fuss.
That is 5.29
